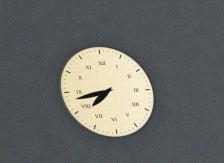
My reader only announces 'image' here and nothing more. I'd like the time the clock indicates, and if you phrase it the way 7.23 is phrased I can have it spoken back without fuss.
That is 7.43
